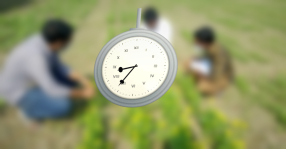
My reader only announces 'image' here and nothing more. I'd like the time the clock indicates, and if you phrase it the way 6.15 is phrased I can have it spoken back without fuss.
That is 8.36
